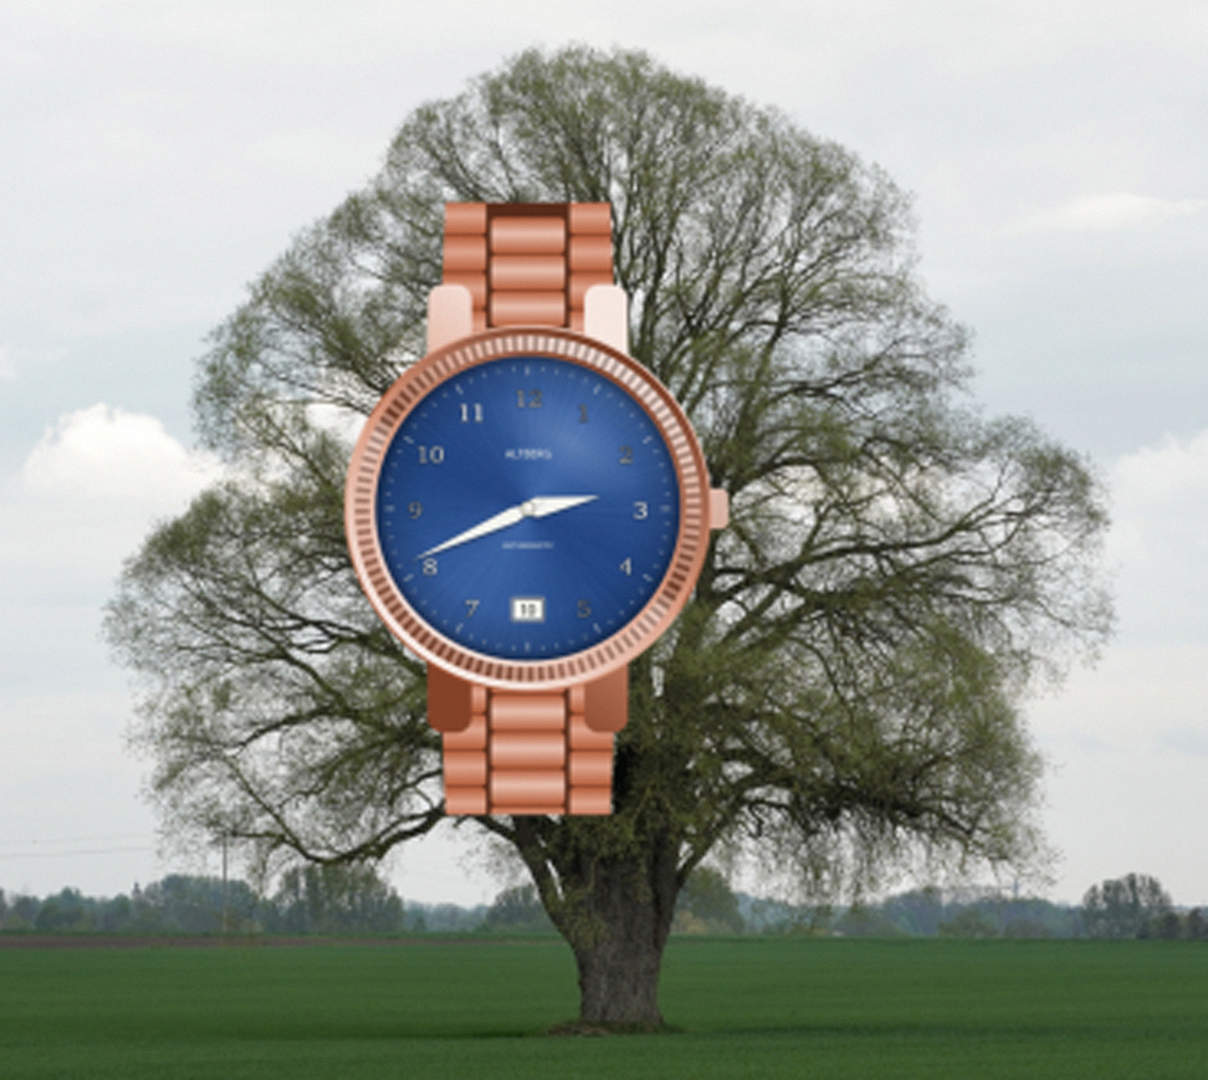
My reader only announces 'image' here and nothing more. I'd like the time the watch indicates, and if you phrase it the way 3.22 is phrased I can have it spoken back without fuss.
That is 2.41
